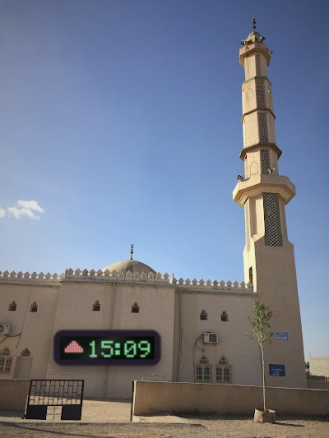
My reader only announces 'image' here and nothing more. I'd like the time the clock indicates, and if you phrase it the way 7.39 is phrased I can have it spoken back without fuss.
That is 15.09
